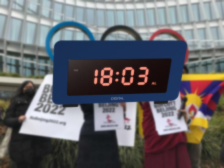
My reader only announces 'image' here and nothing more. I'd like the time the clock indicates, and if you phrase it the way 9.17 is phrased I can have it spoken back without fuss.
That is 18.03
